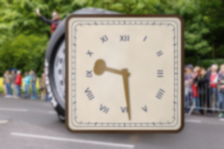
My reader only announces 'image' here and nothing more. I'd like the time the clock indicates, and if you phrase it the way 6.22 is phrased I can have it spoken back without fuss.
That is 9.29
